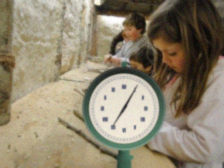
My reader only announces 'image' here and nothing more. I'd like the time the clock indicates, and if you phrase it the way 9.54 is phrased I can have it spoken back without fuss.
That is 7.05
